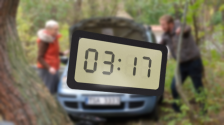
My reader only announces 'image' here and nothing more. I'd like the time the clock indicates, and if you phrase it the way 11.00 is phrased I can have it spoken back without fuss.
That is 3.17
